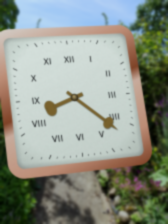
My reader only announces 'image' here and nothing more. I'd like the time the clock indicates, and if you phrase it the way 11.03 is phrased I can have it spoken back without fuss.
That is 8.22
